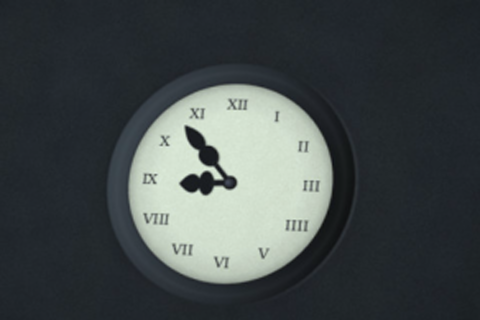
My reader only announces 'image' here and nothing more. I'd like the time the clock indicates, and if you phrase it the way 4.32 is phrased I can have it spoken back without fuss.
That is 8.53
